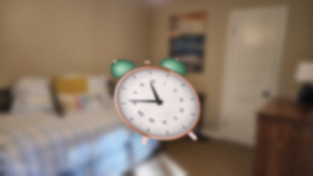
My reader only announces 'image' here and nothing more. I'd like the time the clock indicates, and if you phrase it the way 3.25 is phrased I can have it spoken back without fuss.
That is 11.46
